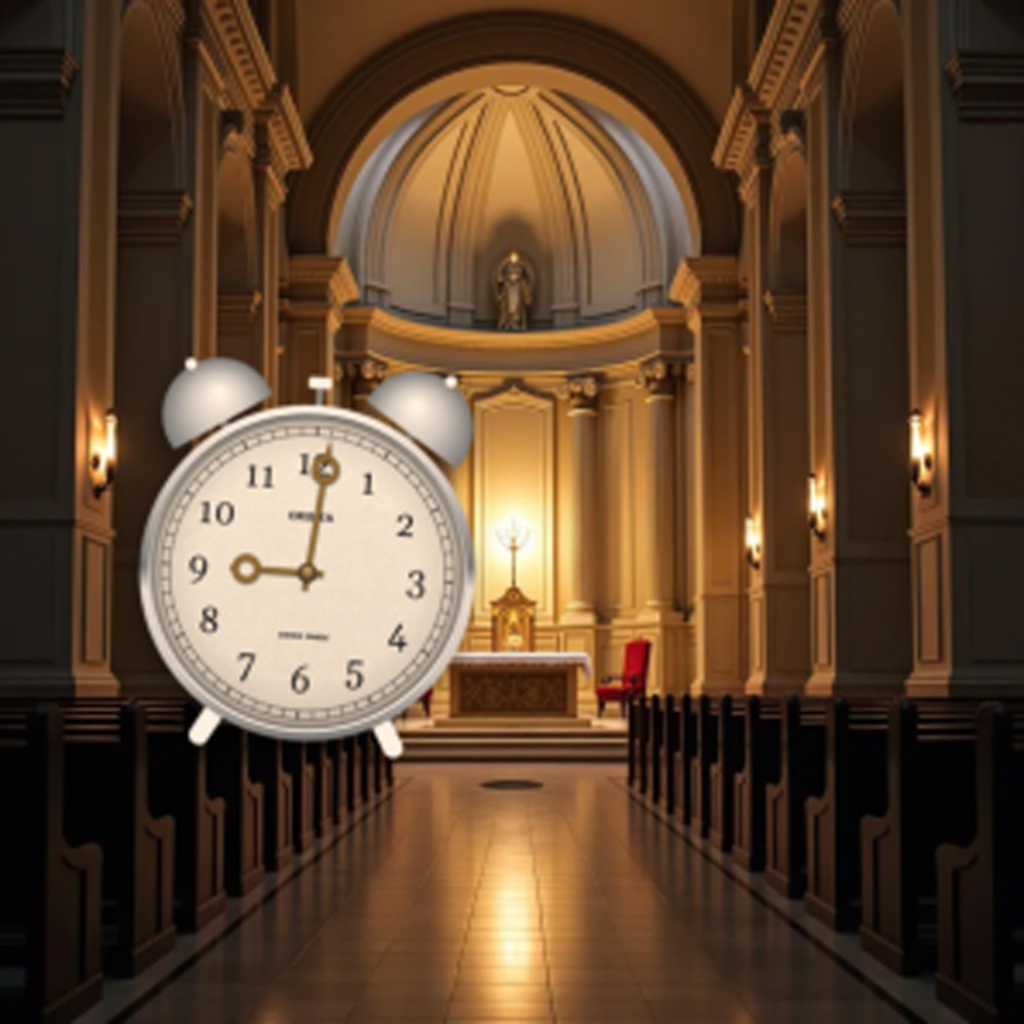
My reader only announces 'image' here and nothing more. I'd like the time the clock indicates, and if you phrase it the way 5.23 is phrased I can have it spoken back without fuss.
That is 9.01
